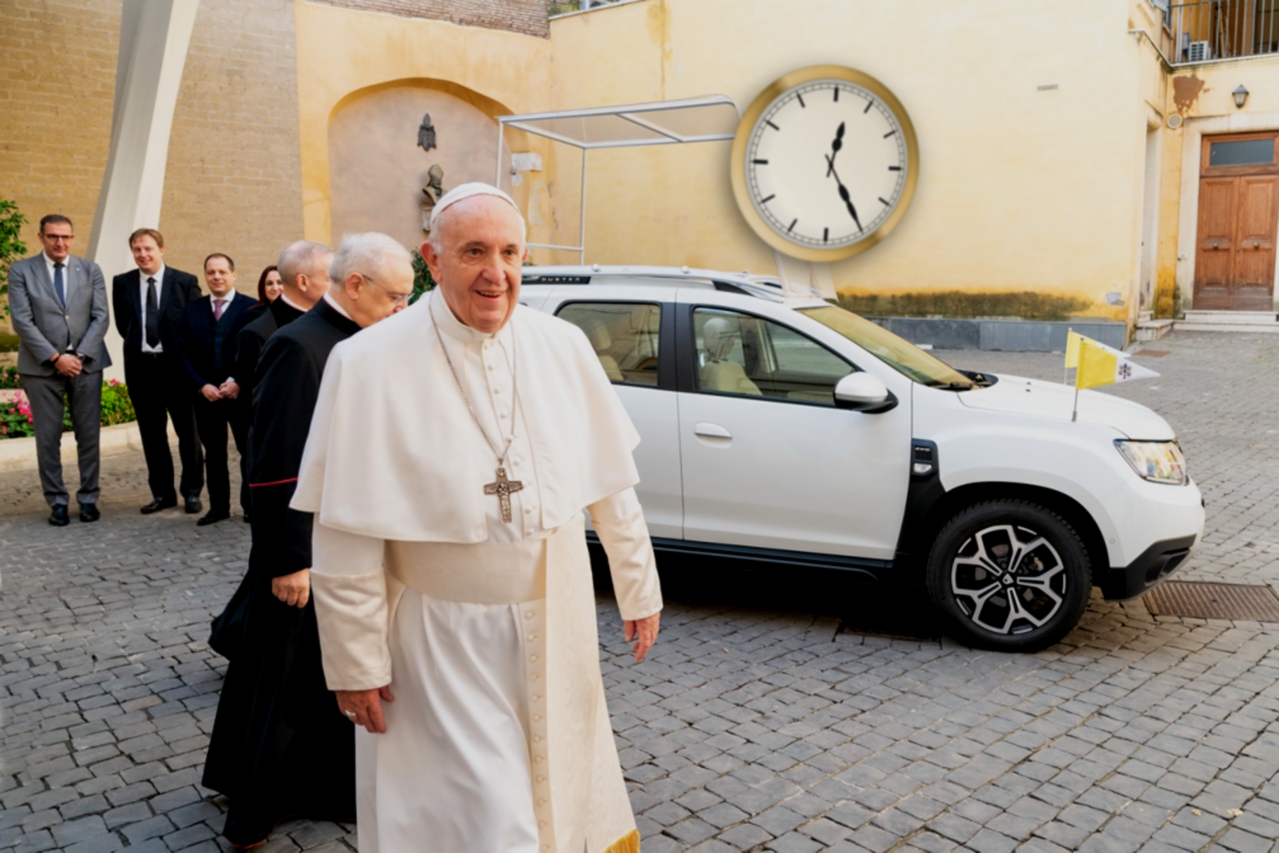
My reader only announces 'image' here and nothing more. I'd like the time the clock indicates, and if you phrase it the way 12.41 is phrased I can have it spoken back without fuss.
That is 12.25
